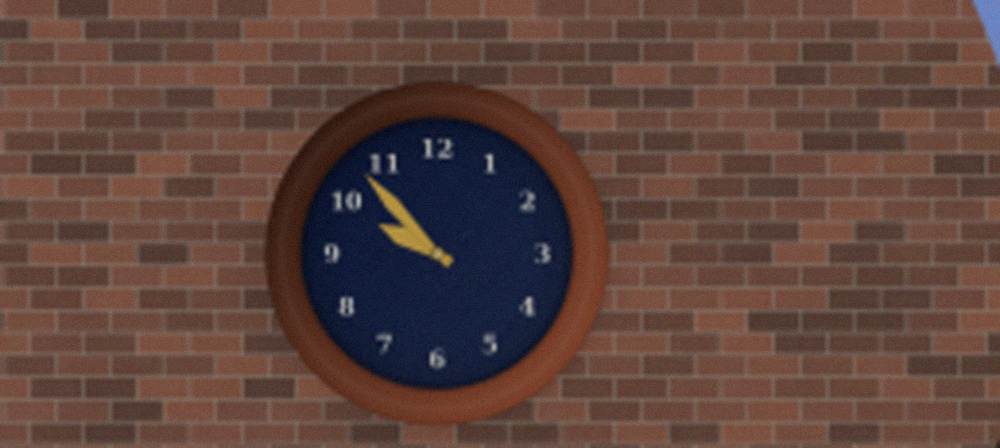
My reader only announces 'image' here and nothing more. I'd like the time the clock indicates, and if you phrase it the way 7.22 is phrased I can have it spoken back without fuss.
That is 9.53
